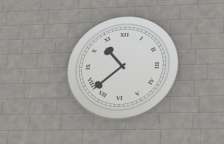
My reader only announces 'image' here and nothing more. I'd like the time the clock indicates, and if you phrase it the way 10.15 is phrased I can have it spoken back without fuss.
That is 10.38
